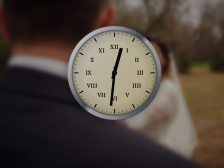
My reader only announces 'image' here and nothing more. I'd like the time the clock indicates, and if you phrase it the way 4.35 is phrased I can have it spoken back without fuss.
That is 12.31
